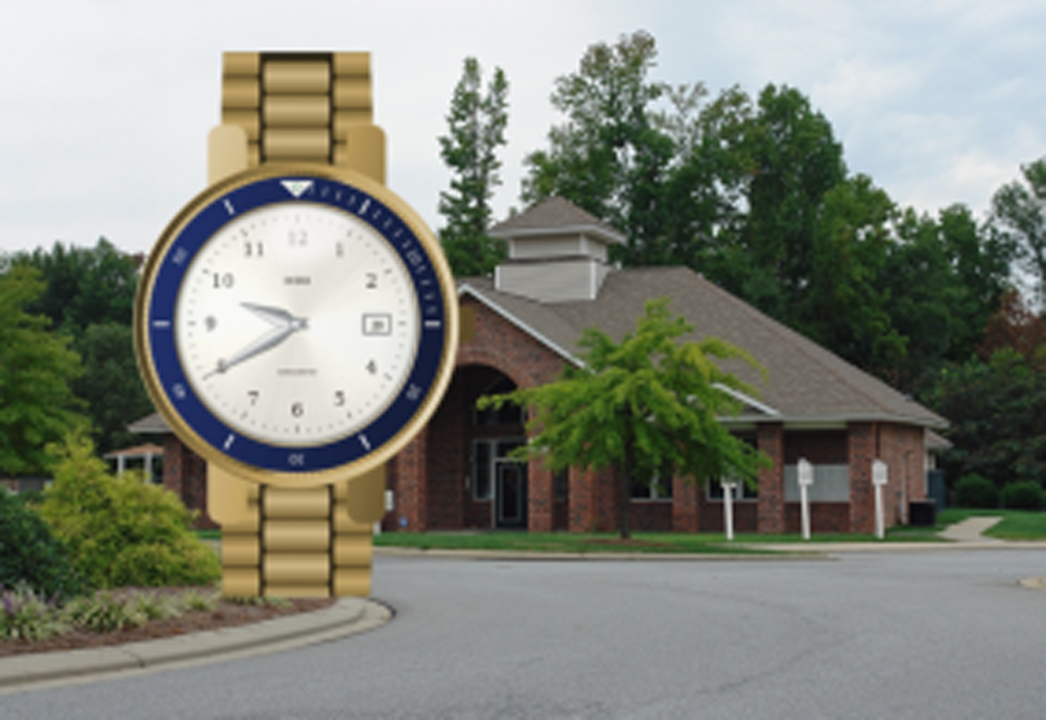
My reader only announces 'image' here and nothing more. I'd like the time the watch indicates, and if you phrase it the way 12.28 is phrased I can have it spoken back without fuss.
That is 9.40
